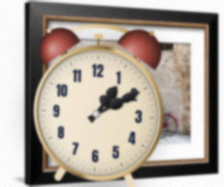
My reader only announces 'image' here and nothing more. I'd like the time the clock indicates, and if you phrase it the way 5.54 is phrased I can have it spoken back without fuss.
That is 1.10
